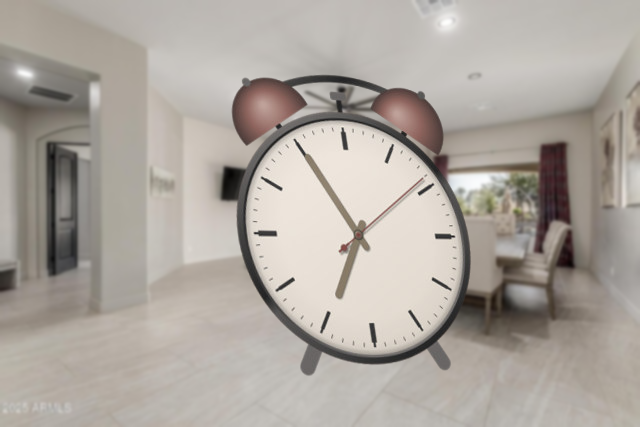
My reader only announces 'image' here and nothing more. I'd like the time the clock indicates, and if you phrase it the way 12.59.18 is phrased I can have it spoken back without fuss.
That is 6.55.09
